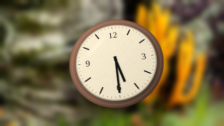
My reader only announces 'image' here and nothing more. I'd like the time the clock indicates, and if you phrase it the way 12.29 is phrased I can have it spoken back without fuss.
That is 5.30
